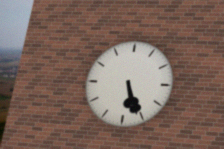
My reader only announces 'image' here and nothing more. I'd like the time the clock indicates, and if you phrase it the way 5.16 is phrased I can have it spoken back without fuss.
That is 5.26
